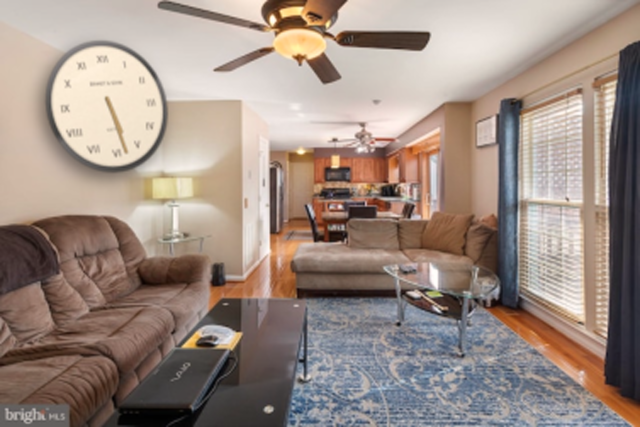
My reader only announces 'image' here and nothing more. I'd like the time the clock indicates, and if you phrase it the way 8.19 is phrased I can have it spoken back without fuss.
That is 5.28
